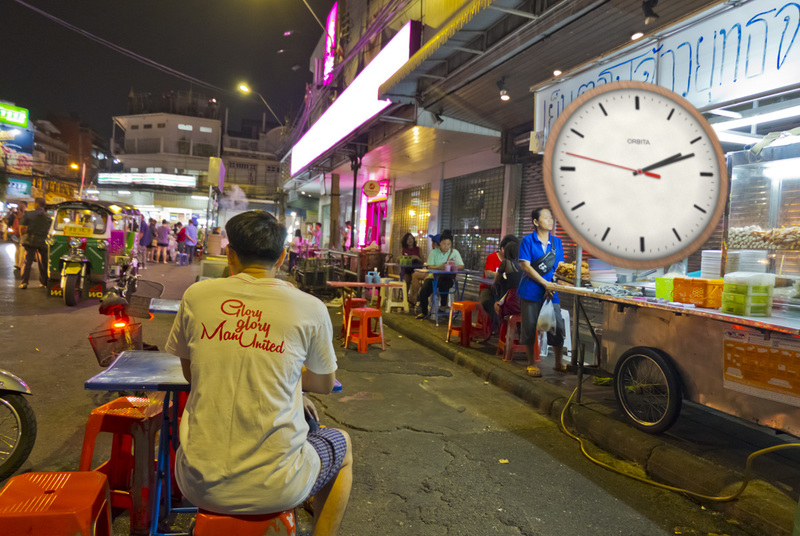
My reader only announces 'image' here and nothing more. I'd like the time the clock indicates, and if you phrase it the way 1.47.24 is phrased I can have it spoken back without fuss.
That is 2.11.47
